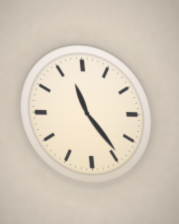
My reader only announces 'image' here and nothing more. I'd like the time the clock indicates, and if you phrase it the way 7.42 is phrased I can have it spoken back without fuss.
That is 11.24
